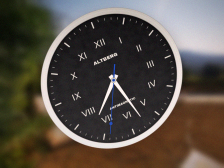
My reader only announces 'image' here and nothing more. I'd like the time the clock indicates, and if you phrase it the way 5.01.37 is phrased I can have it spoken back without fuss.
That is 7.27.34
